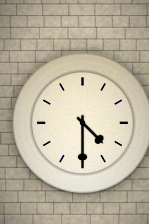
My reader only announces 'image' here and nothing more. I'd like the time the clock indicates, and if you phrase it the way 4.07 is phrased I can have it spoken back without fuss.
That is 4.30
